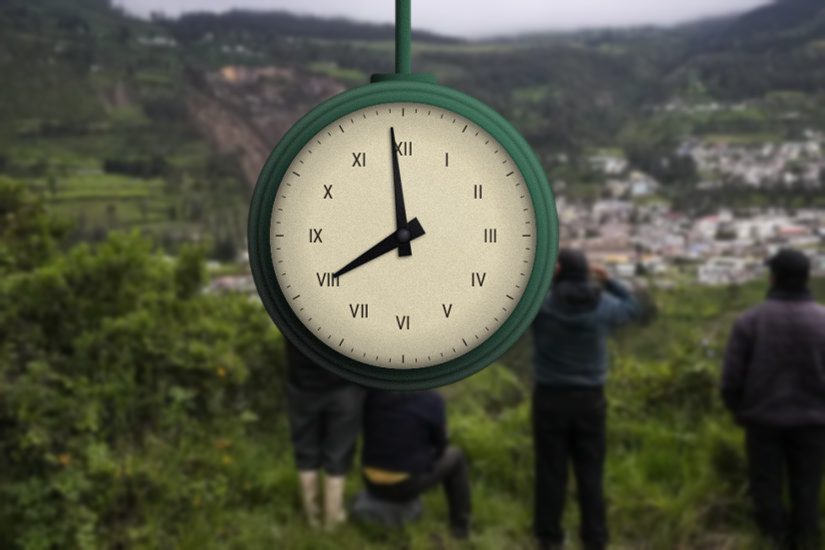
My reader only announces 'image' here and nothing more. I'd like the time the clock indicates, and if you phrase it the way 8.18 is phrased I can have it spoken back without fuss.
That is 7.59
